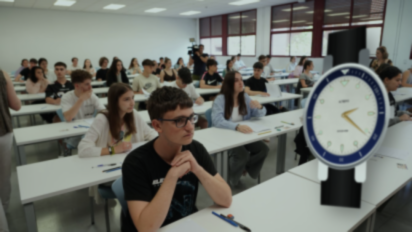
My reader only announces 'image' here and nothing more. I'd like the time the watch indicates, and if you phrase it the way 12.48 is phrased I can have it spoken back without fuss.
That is 2.21
